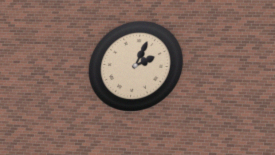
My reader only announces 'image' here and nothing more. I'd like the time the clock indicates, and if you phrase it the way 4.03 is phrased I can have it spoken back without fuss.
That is 2.03
